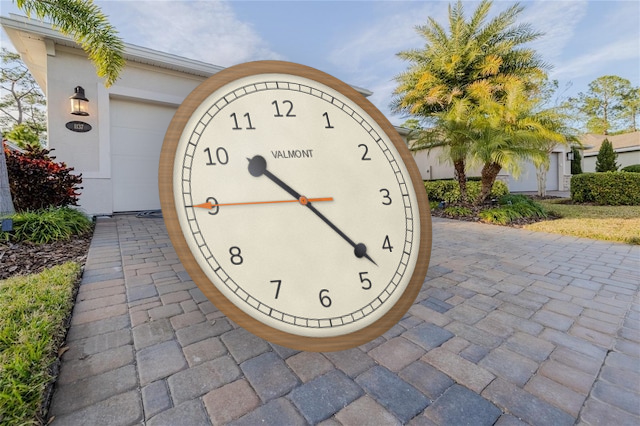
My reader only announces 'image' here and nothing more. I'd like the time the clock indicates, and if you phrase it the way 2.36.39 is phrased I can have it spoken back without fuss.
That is 10.22.45
